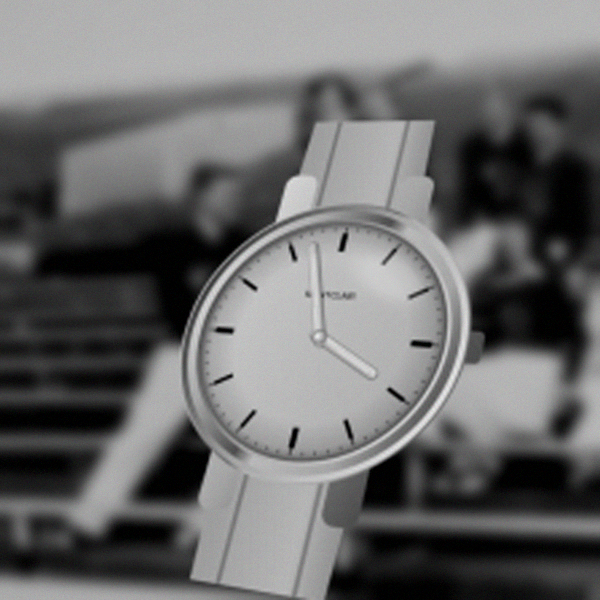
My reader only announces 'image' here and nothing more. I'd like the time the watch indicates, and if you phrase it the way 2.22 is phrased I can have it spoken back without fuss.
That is 3.57
